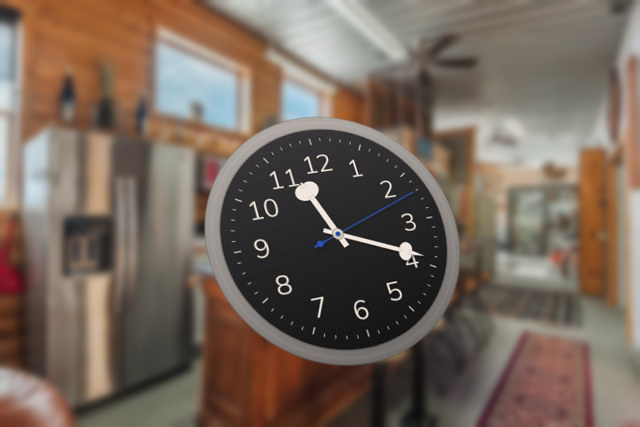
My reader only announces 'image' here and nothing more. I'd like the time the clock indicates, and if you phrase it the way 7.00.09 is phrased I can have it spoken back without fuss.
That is 11.19.12
